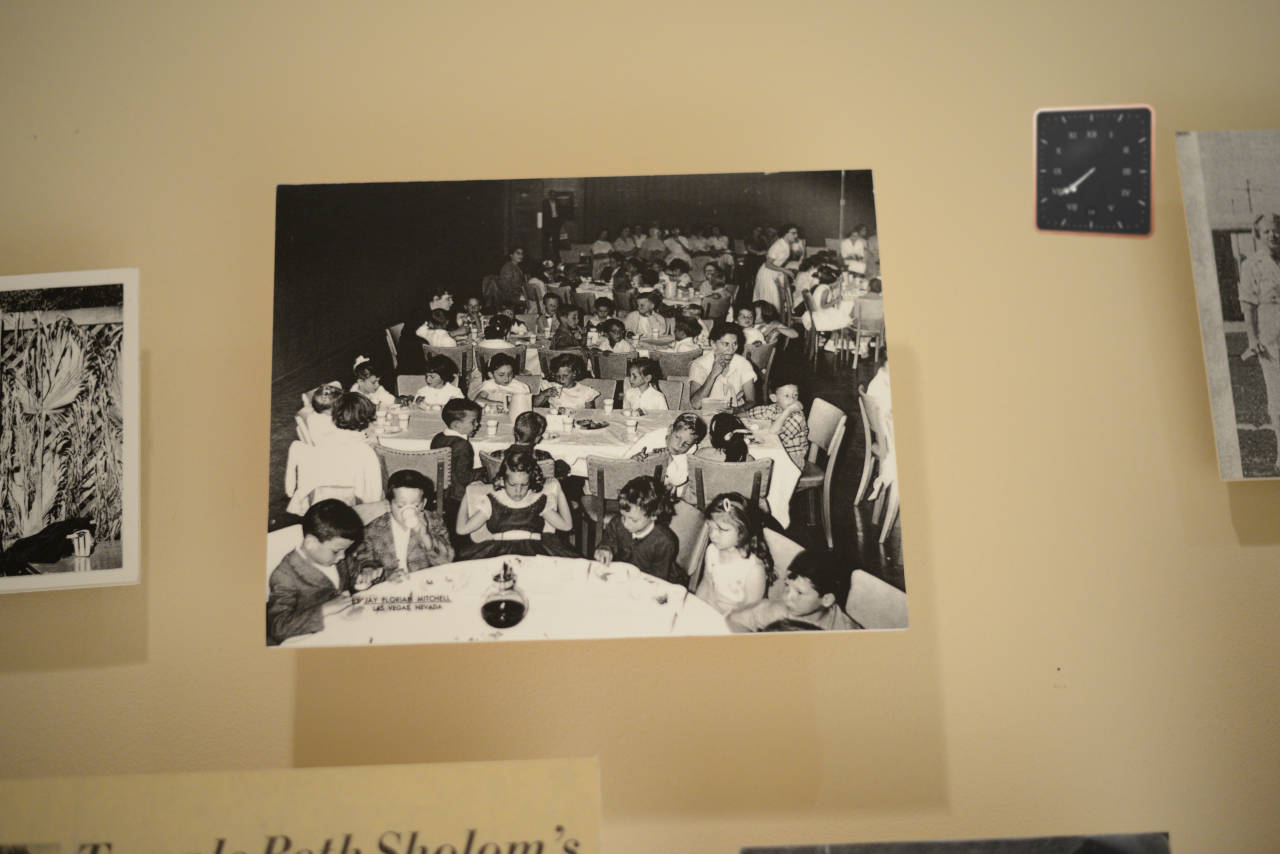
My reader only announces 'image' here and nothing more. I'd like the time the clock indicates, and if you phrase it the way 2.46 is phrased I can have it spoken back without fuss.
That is 7.39
